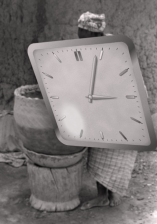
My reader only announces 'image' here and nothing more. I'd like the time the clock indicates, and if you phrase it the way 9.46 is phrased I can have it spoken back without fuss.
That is 3.04
